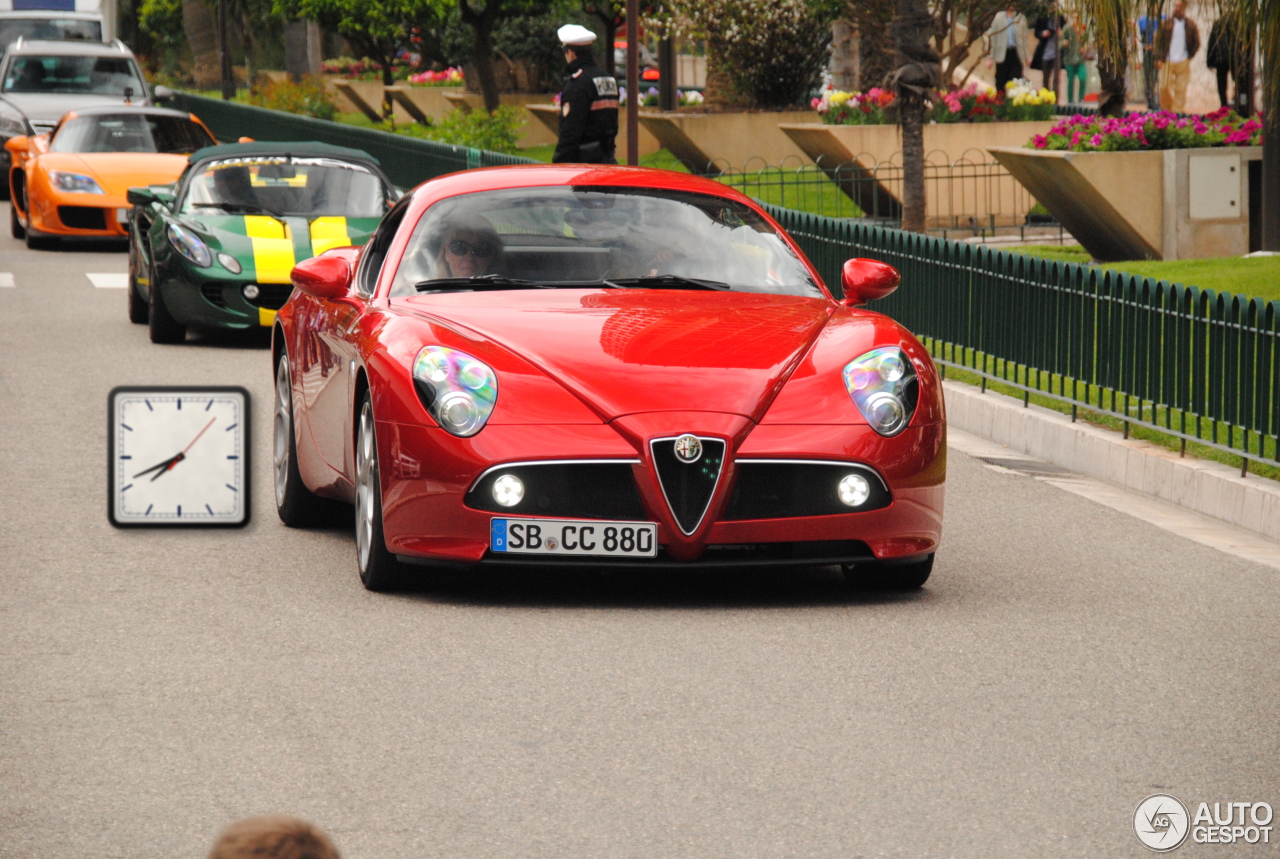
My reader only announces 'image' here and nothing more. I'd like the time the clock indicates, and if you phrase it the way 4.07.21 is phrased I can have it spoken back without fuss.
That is 7.41.07
